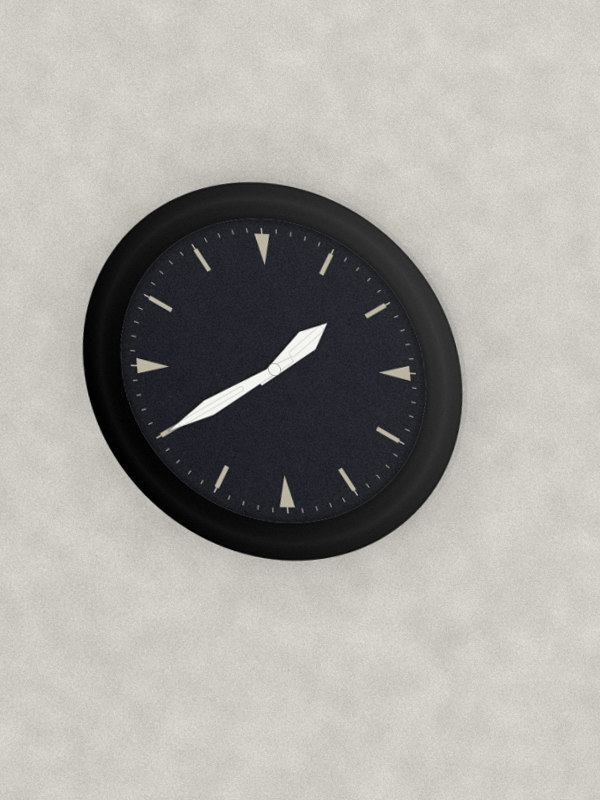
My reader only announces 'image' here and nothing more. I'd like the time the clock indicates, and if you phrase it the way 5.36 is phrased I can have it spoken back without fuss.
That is 1.40
